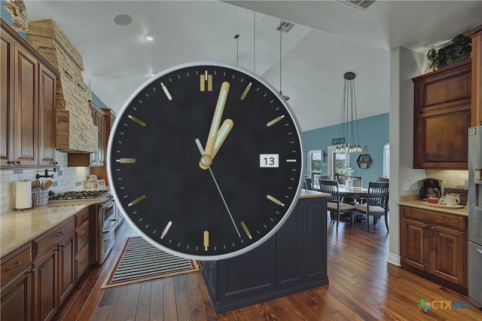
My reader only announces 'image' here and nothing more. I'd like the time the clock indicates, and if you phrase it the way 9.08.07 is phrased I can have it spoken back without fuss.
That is 1.02.26
